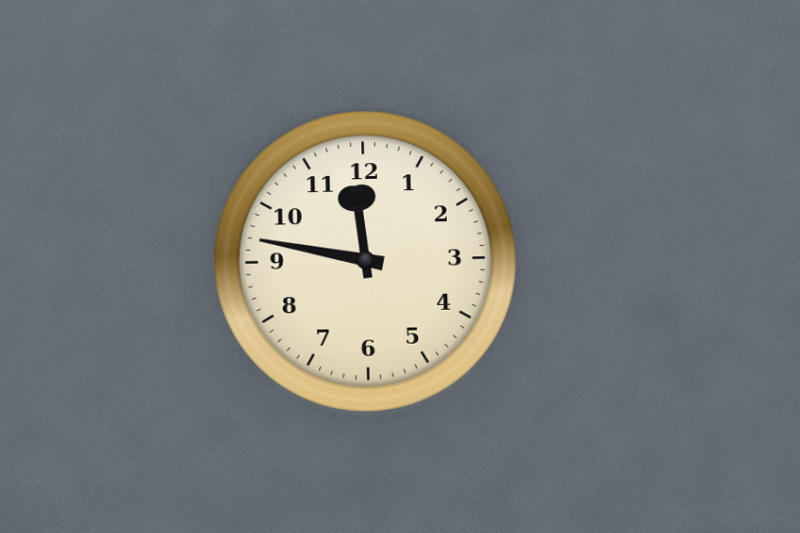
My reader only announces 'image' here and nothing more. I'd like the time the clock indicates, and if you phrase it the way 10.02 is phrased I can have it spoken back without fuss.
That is 11.47
